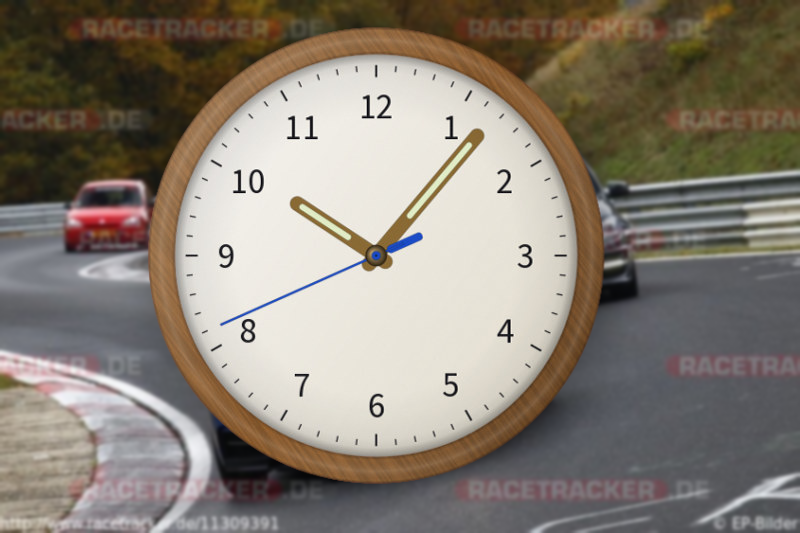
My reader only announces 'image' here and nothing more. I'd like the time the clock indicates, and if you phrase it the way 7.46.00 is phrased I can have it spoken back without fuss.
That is 10.06.41
